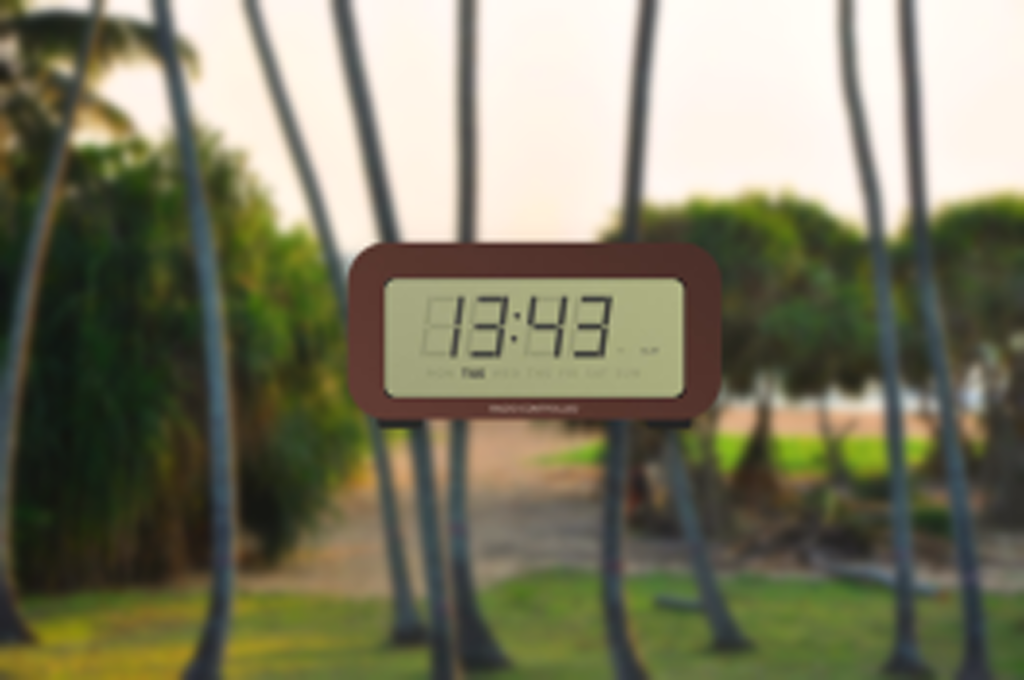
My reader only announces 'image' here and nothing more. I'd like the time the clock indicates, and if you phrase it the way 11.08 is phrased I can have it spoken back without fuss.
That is 13.43
